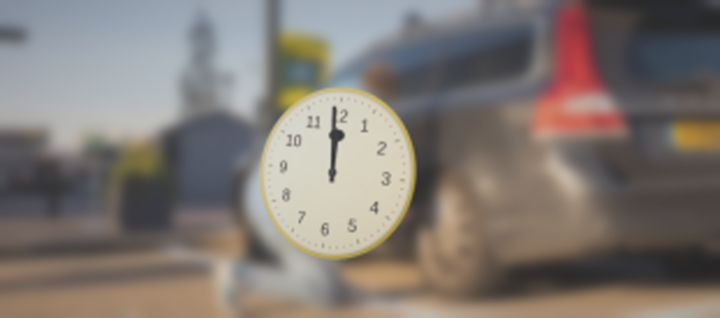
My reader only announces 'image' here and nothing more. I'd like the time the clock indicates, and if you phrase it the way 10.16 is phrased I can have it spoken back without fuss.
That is 11.59
